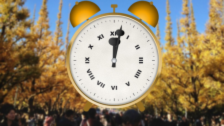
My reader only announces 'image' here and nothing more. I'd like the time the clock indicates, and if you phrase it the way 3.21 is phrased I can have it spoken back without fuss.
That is 12.02
